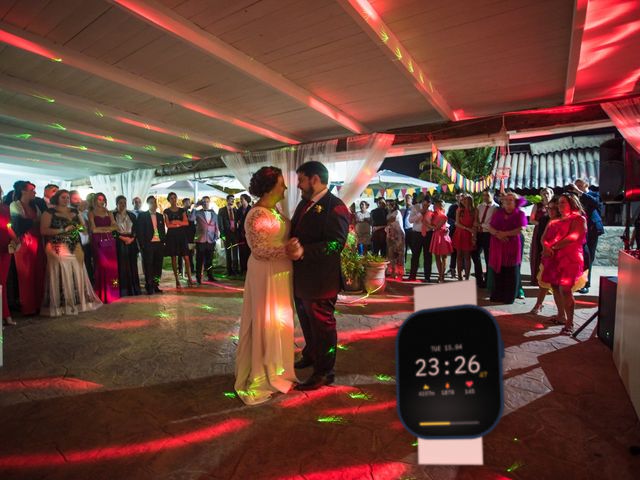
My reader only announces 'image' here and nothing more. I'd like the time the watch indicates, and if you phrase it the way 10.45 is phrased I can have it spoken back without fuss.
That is 23.26
